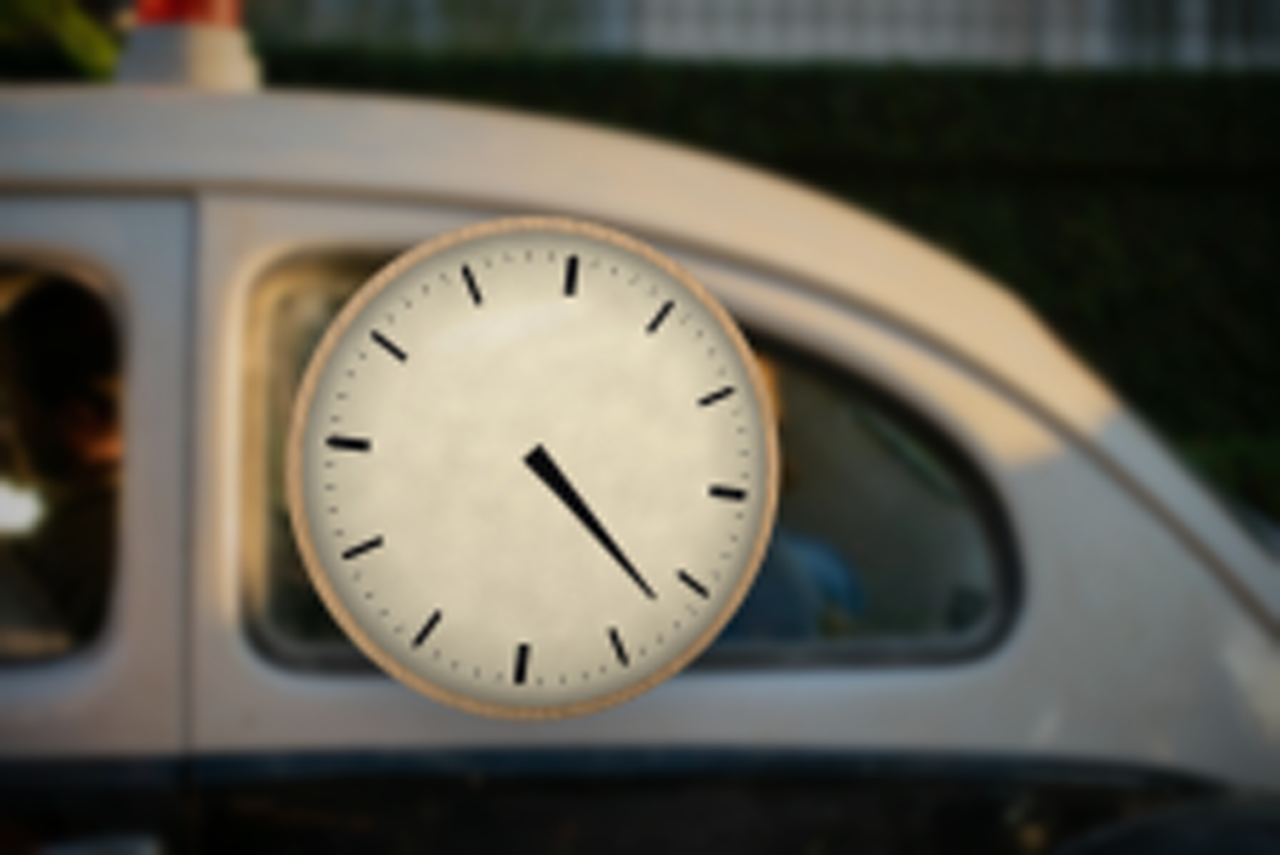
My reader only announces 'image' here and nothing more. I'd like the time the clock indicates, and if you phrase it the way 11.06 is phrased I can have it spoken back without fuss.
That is 4.22
